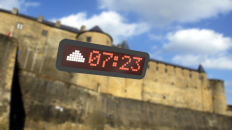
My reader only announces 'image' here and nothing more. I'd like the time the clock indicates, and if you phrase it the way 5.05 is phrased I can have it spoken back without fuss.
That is 7.23
